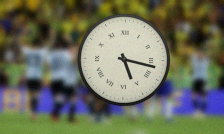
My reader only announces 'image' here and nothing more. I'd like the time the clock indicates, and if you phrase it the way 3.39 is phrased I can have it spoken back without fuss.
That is 5.17
